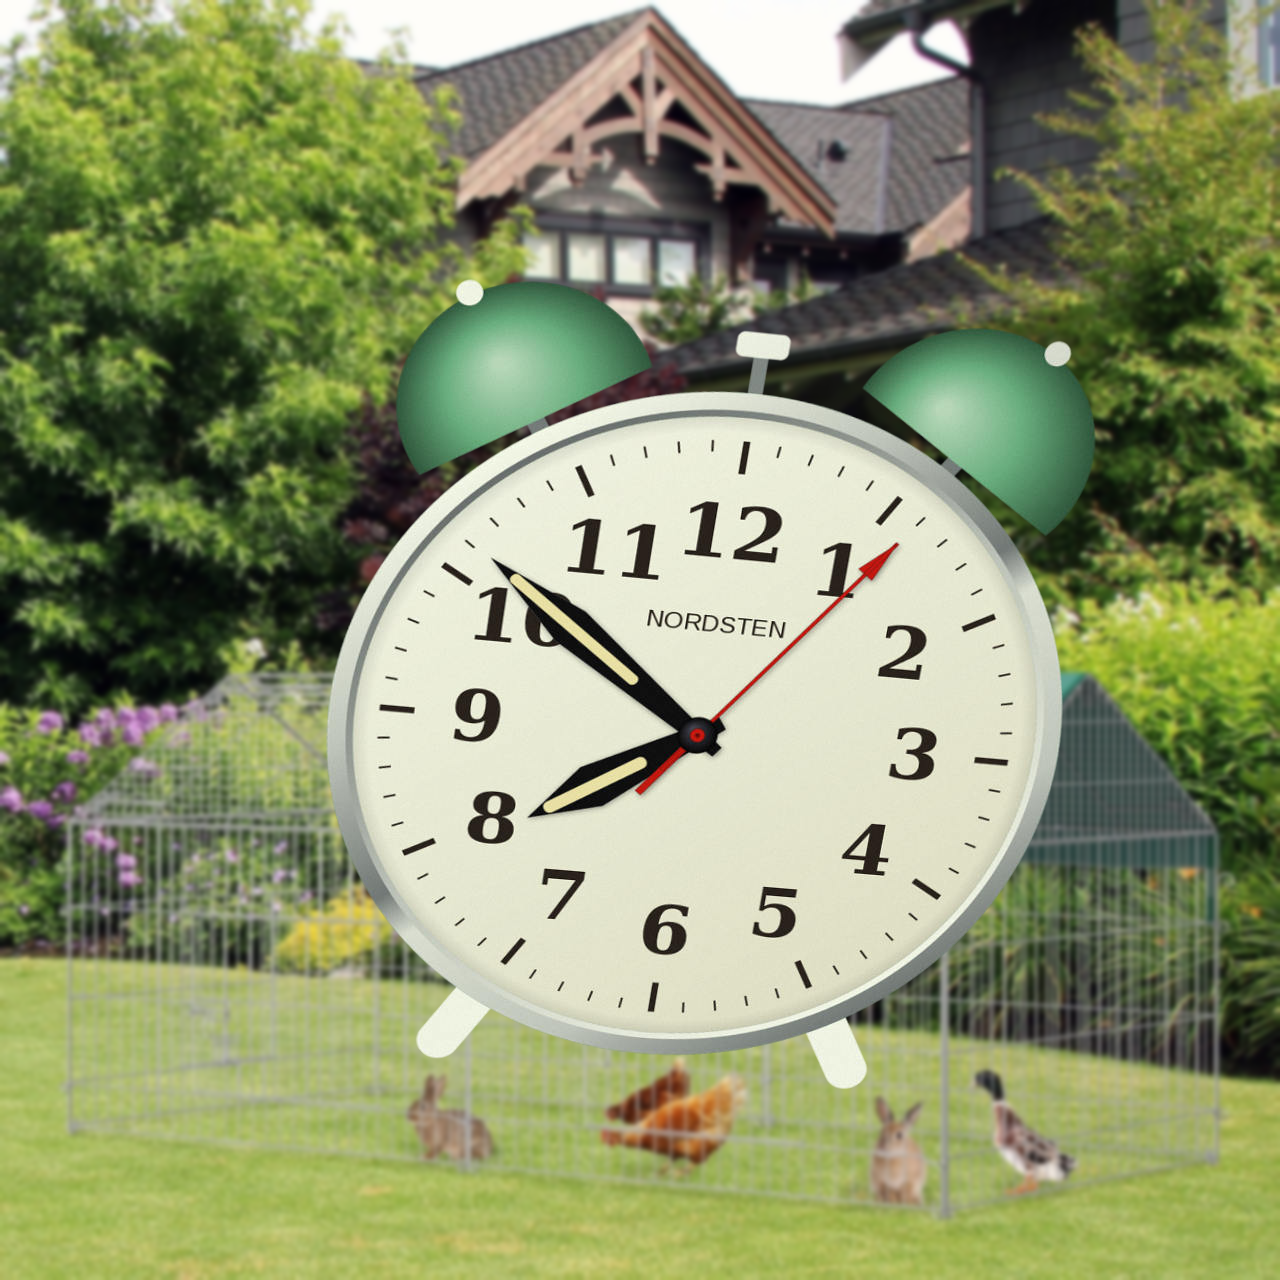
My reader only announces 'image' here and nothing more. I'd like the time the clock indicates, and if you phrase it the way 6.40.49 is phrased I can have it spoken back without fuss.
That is 7.51.06
